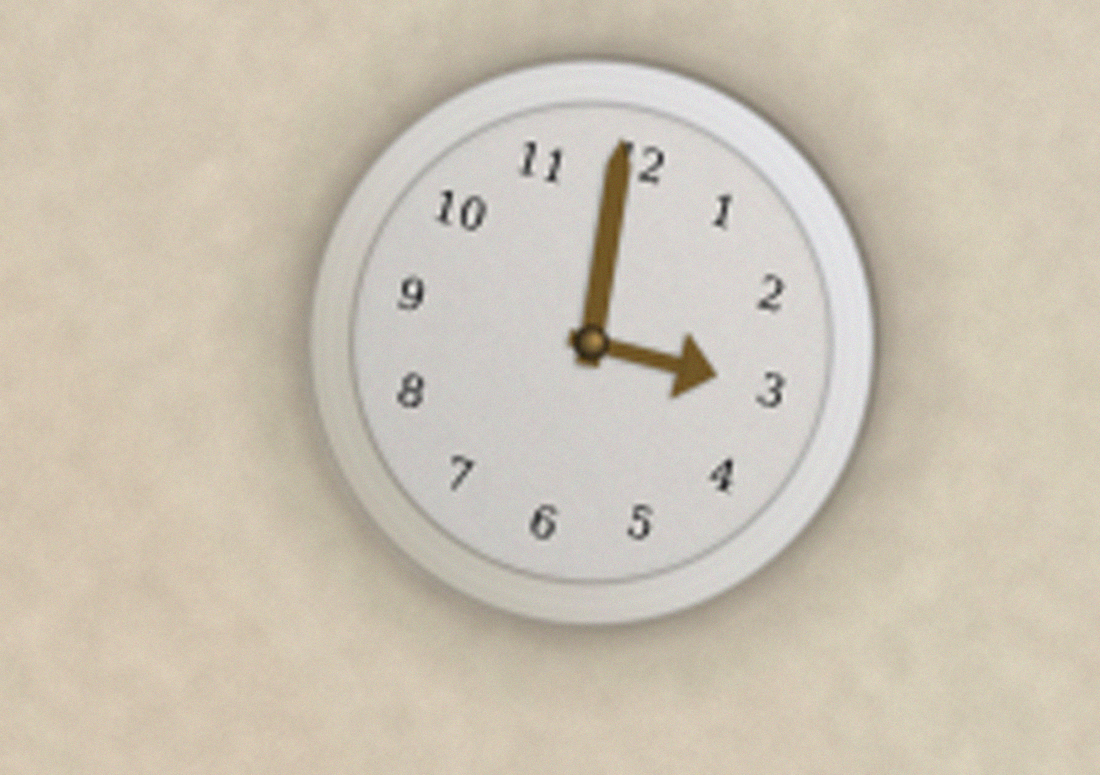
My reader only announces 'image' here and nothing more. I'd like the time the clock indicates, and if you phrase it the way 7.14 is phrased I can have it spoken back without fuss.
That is 2.59
